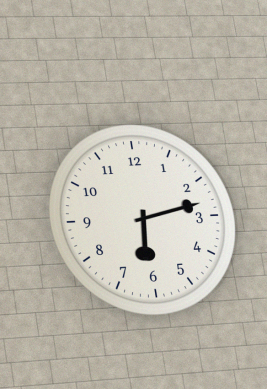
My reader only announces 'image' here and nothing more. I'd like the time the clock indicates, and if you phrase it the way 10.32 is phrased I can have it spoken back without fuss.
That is 6.13
